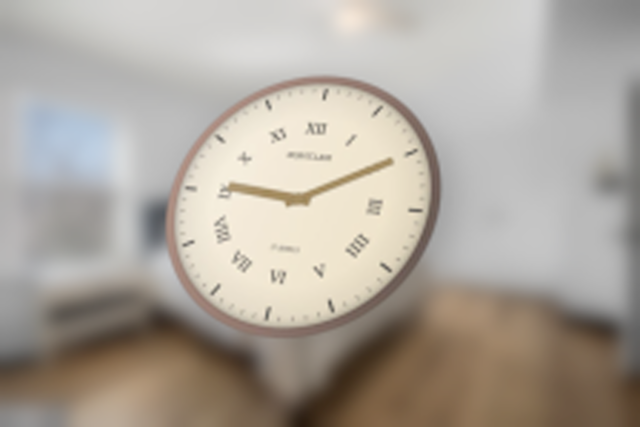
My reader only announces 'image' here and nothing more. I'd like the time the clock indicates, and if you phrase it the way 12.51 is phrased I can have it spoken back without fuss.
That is 9.10
